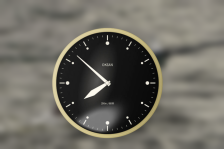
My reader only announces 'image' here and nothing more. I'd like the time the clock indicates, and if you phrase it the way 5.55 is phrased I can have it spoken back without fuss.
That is 7.52
